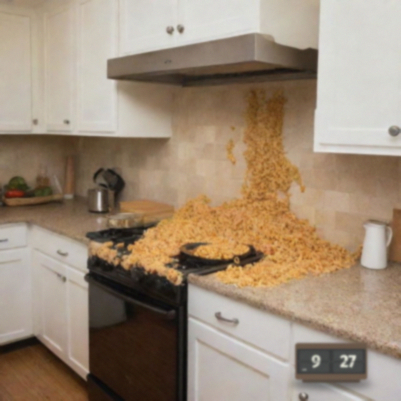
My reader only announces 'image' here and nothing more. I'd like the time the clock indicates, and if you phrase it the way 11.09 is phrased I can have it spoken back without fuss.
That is 9.27
